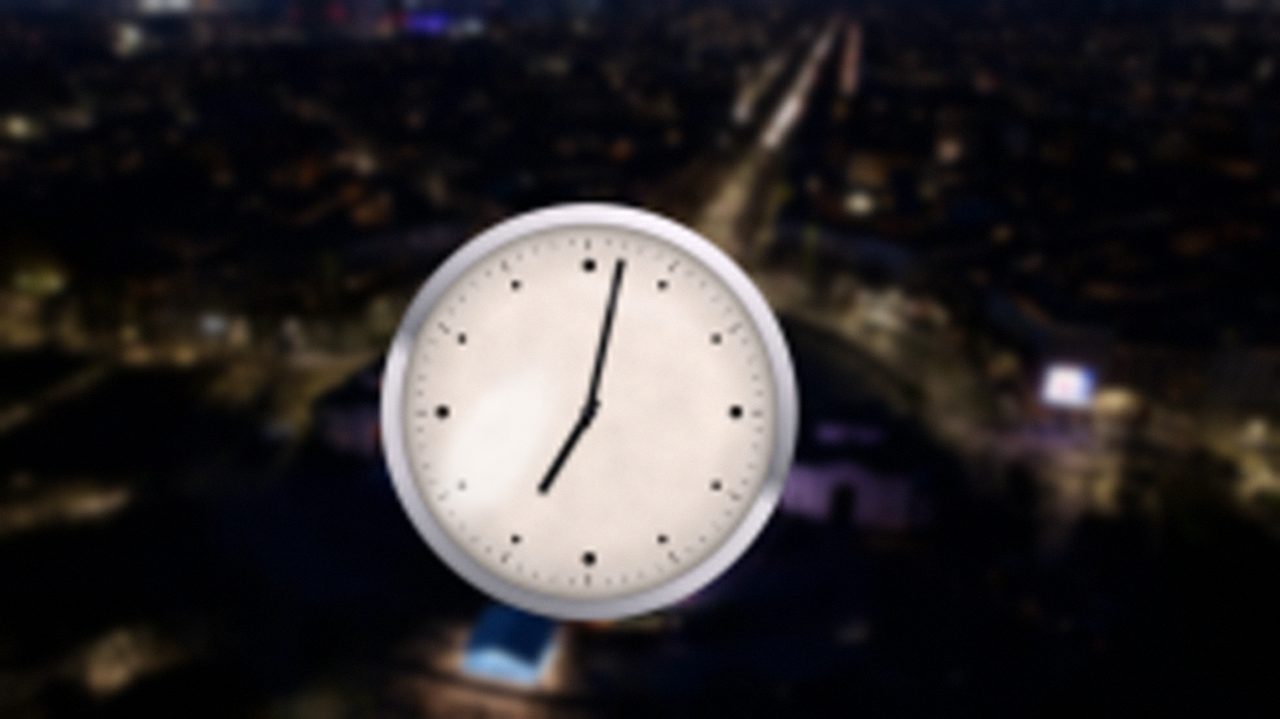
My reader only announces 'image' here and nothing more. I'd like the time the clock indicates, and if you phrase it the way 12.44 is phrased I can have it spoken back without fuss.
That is 7.02
